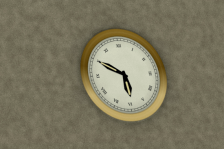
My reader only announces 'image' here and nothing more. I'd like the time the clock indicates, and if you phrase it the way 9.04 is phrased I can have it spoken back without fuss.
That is 5.50
